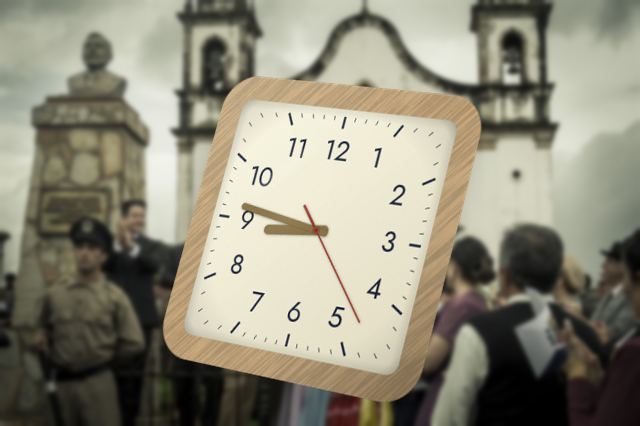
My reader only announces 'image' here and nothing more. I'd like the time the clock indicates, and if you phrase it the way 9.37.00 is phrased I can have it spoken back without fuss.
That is 8.46.23
